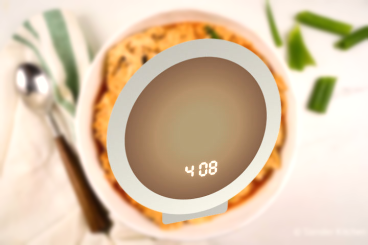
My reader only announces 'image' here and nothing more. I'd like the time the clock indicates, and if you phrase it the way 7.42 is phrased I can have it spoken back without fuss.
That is 4.08
